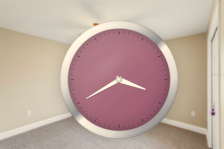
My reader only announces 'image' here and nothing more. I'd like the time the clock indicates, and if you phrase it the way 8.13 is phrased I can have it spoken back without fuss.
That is 3.40
